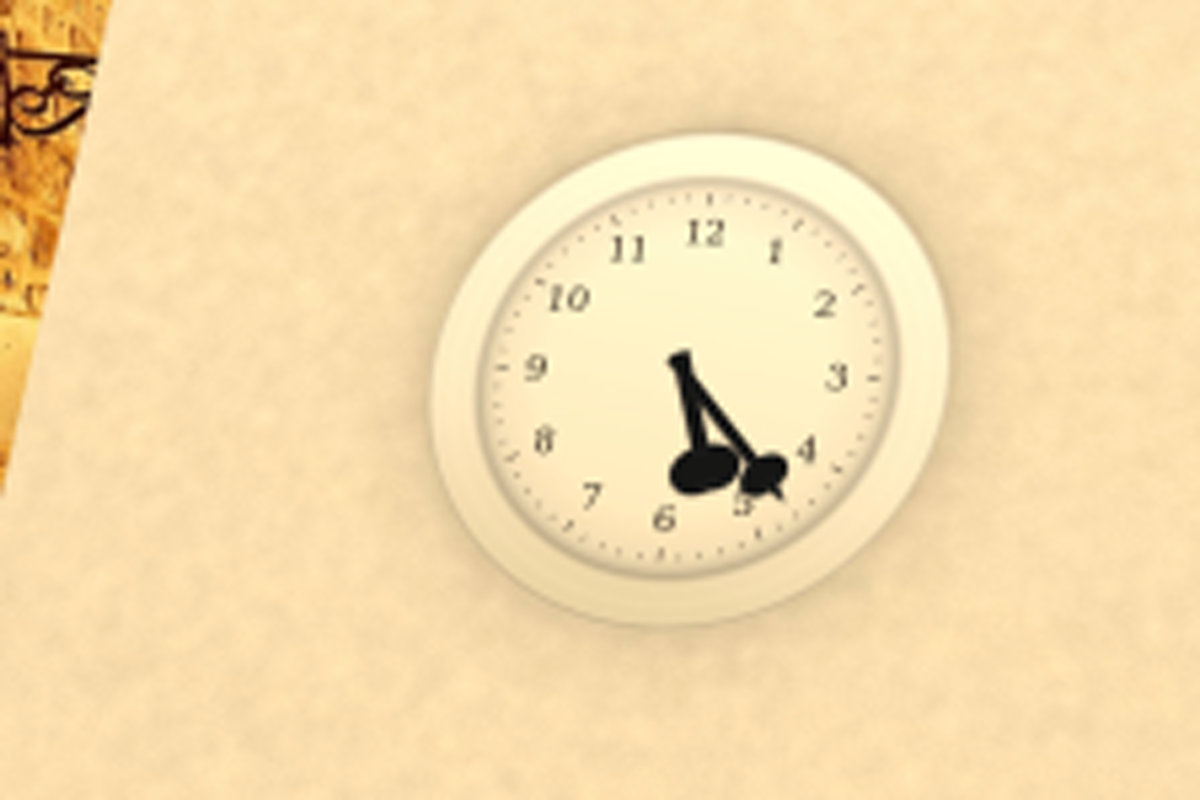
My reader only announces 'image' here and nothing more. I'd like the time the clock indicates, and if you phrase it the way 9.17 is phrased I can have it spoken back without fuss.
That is 5.23
